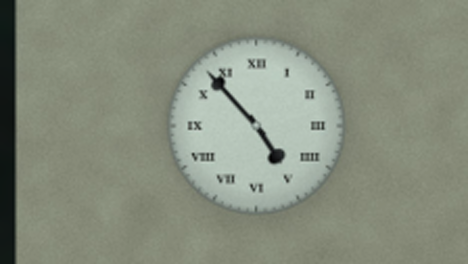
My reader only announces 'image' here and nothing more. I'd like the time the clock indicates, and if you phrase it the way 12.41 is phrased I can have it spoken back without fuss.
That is 4.53
